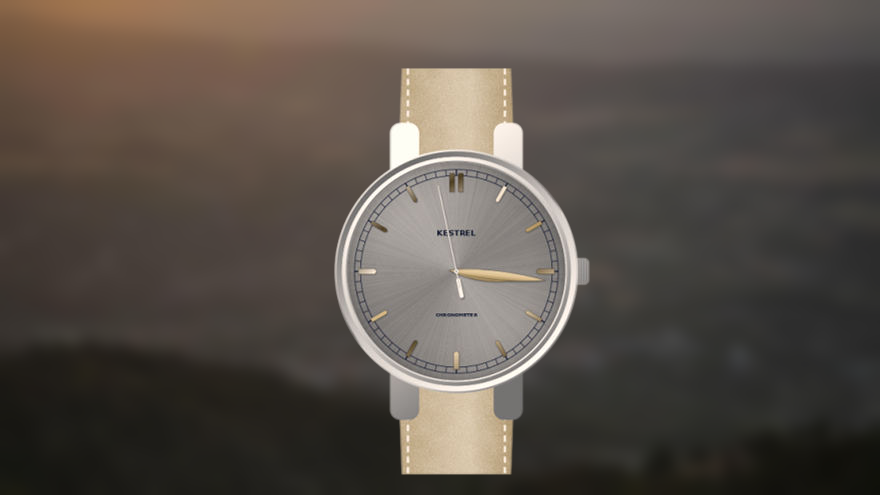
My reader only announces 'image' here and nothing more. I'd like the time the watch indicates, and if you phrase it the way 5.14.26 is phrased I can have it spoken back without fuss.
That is 3.15.58
